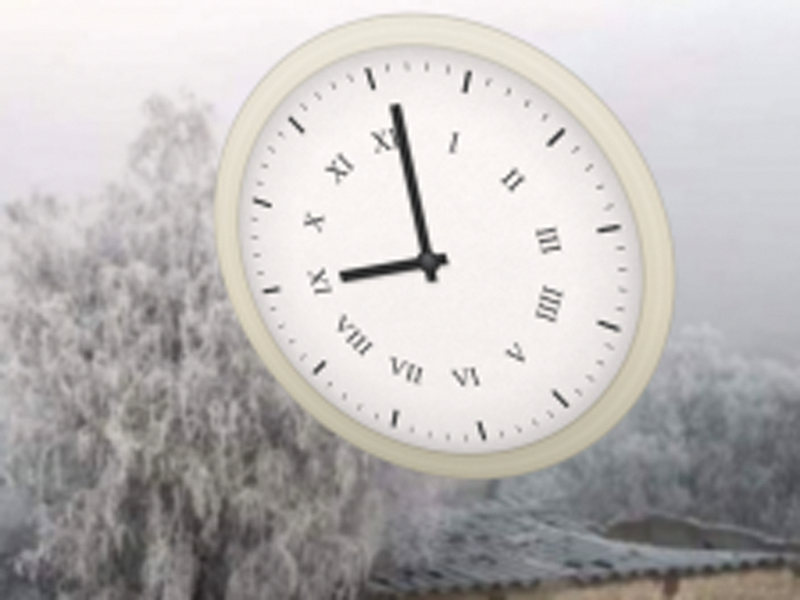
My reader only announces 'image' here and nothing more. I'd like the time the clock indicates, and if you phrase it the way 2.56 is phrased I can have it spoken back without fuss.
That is 9.01
